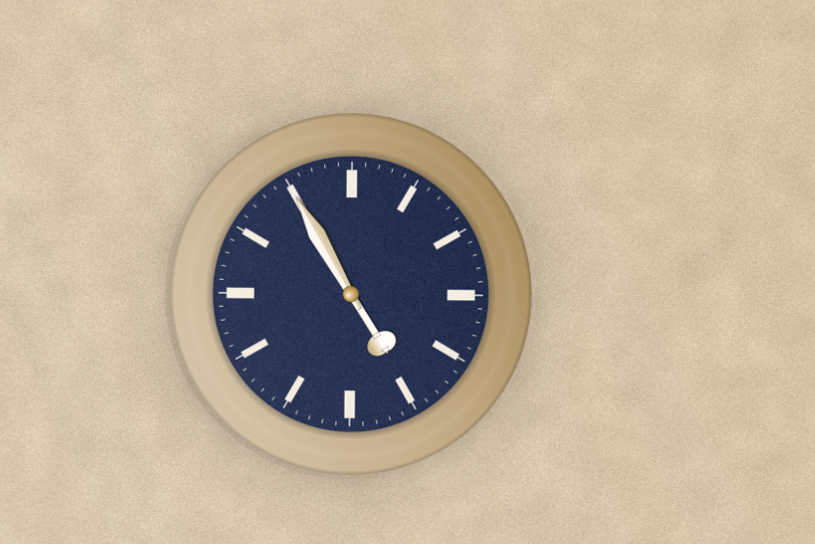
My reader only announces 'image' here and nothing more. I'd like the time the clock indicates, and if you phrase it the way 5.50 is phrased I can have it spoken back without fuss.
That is 4.55
